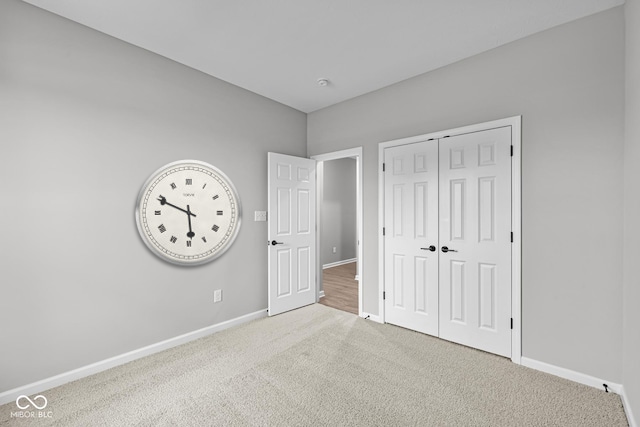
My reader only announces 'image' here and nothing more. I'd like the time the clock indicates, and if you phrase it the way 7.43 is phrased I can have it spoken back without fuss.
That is 5.49
